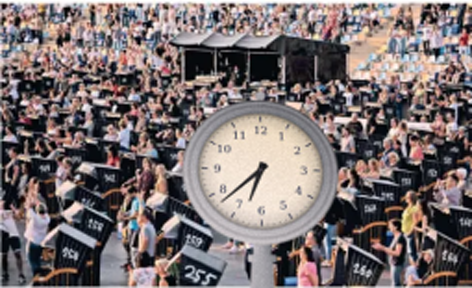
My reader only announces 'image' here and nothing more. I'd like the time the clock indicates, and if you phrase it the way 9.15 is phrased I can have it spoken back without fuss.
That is 6.38
